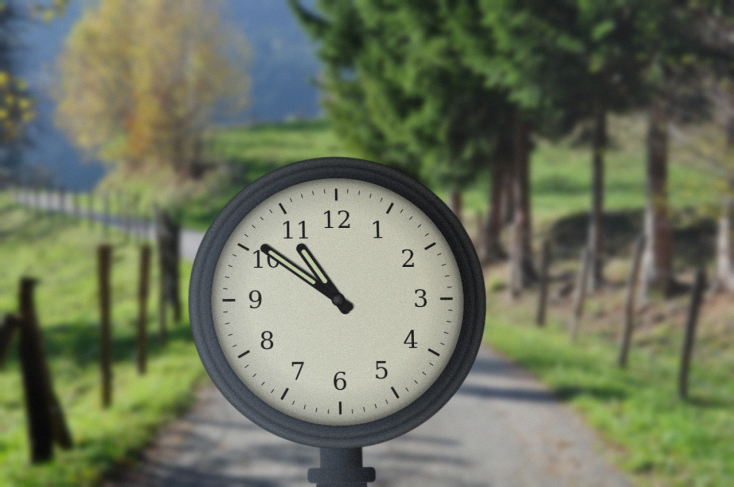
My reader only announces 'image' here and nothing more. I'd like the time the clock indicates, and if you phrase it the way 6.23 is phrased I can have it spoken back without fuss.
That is 10.51
